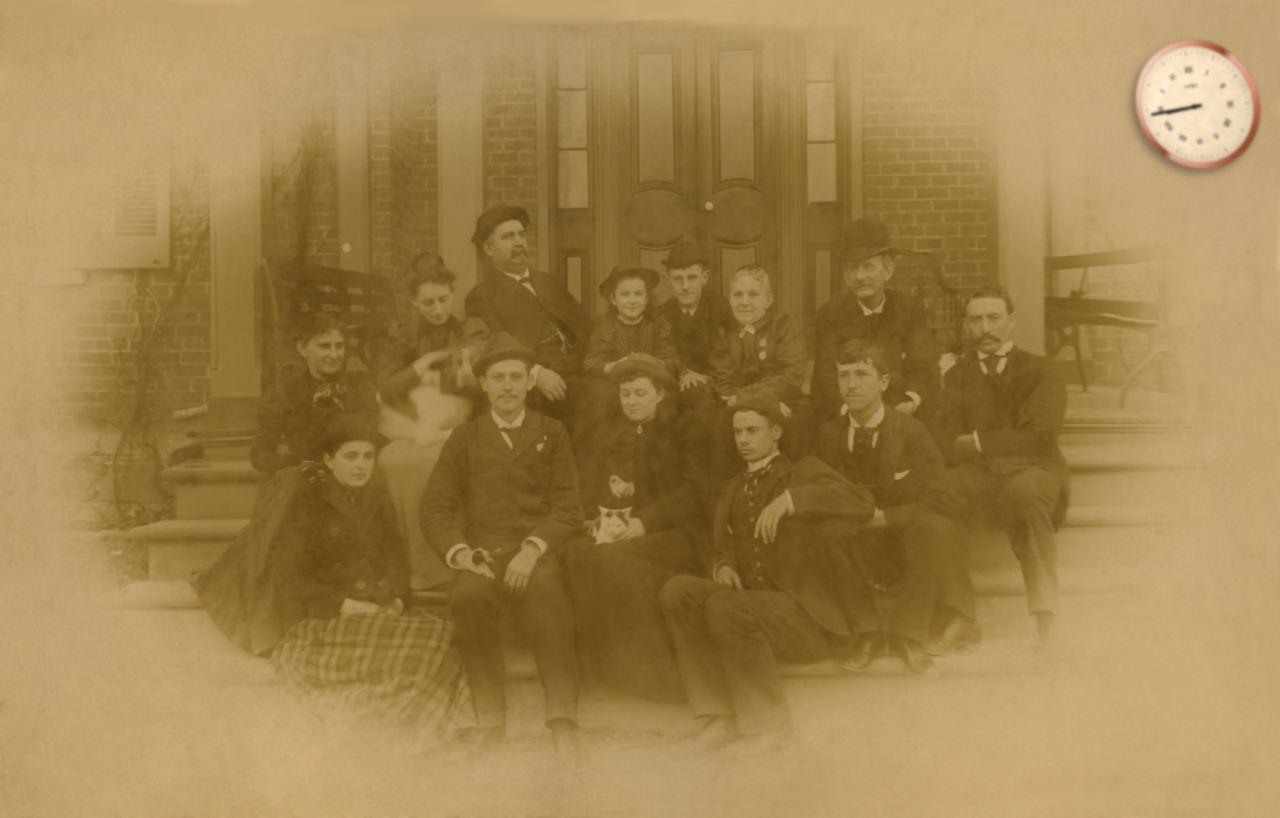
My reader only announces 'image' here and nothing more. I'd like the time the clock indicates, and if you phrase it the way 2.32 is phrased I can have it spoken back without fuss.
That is 8.44
